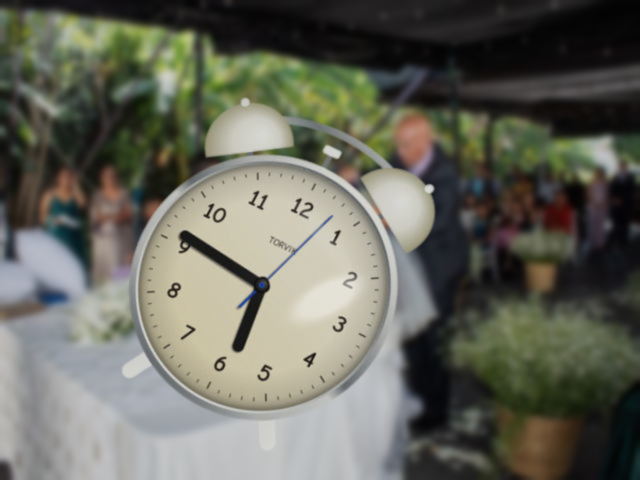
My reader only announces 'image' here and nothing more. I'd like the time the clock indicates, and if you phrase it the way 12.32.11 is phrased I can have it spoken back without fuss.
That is 5.46.03
